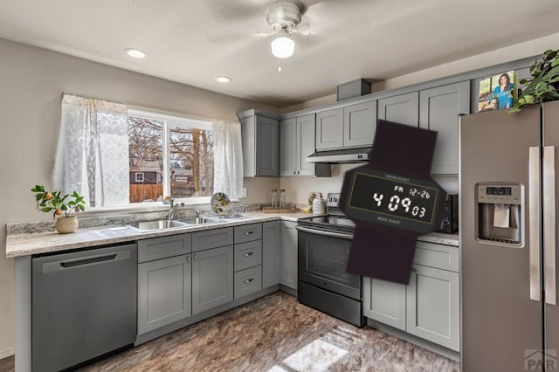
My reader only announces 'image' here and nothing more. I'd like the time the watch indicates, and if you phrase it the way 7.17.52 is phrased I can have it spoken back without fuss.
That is 4.09.03
